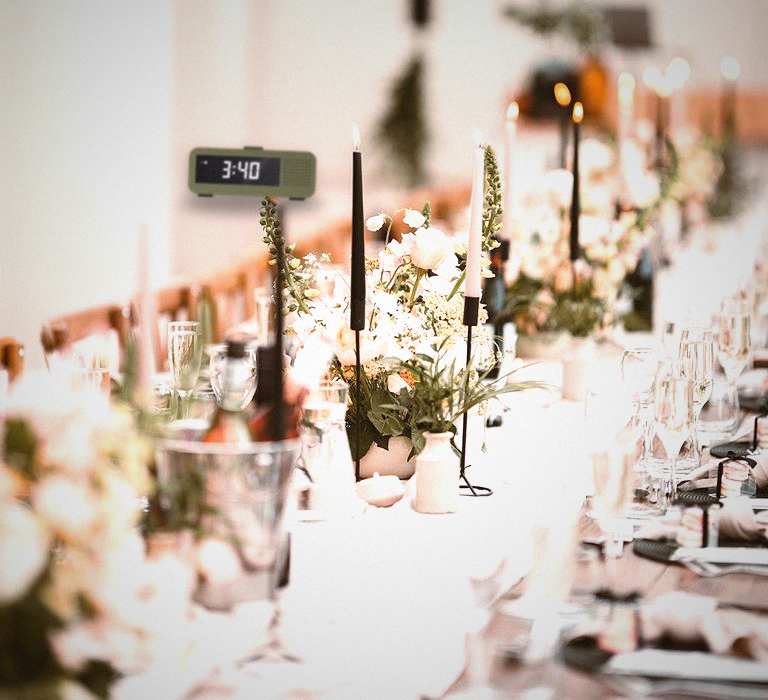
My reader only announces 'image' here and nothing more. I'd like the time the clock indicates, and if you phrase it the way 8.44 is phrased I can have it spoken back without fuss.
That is 3.40
